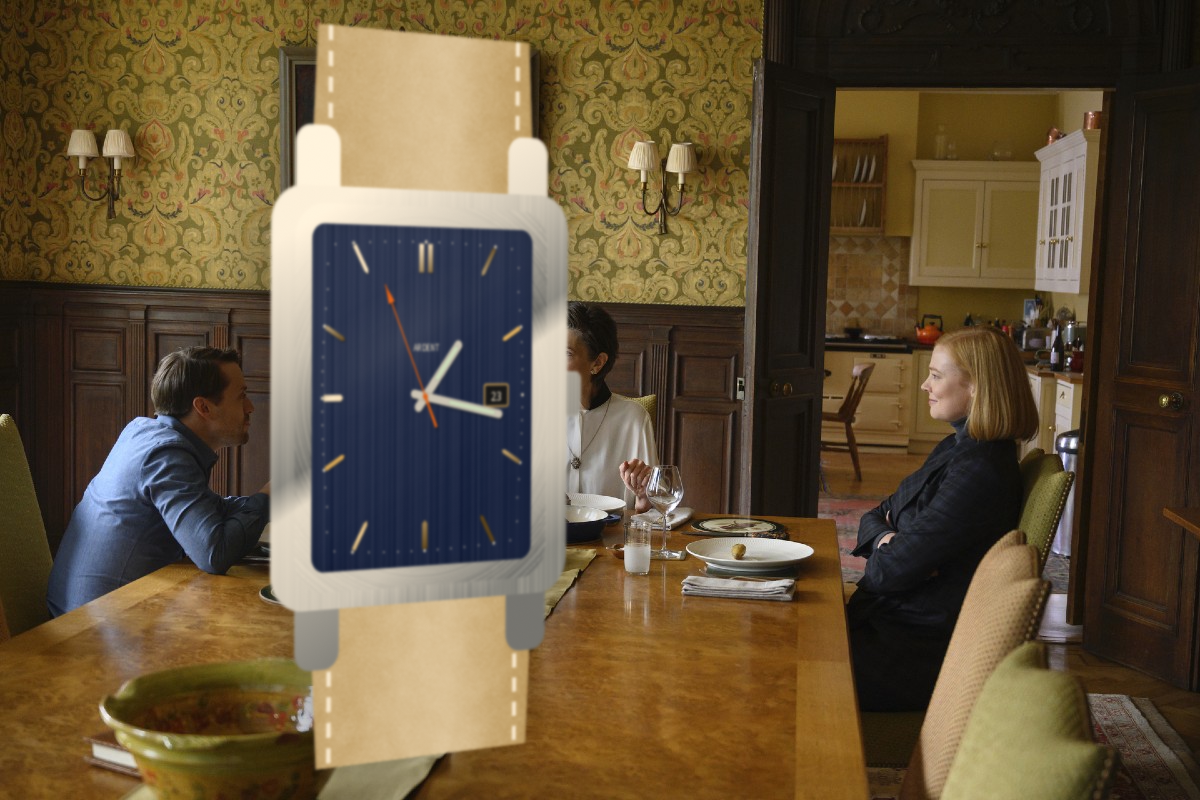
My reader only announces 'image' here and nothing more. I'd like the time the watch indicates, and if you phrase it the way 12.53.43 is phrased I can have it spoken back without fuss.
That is 1.16.56
